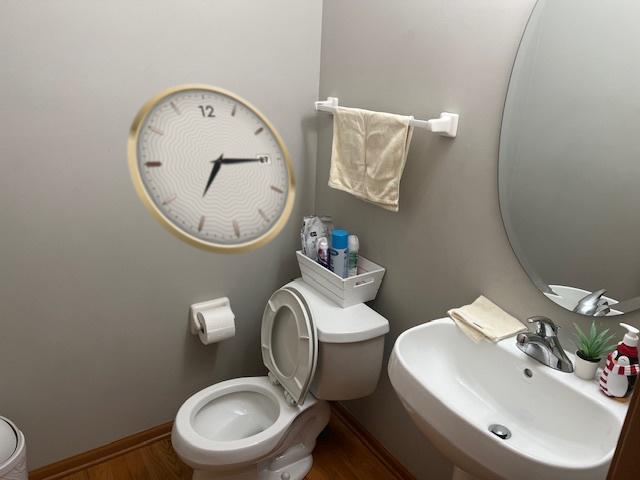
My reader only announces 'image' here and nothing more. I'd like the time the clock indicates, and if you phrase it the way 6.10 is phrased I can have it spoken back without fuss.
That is 7.15
